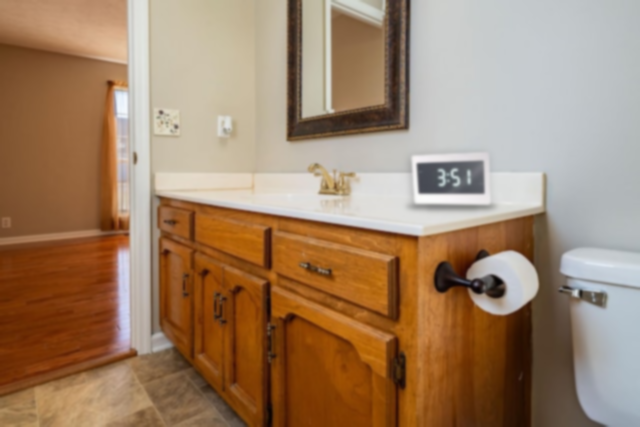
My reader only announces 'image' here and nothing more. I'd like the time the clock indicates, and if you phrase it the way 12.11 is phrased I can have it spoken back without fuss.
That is 3.51
